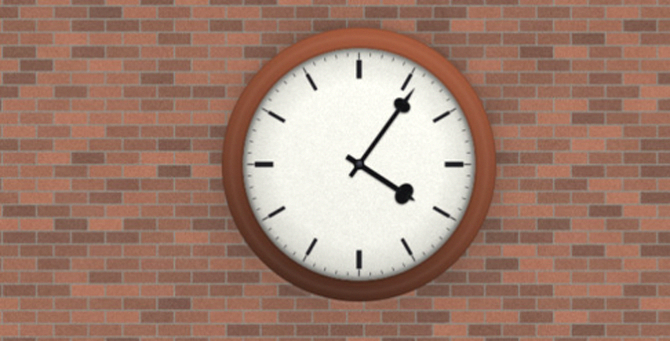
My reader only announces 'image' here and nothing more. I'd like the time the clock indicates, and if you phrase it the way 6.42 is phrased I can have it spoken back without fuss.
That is 4.06
